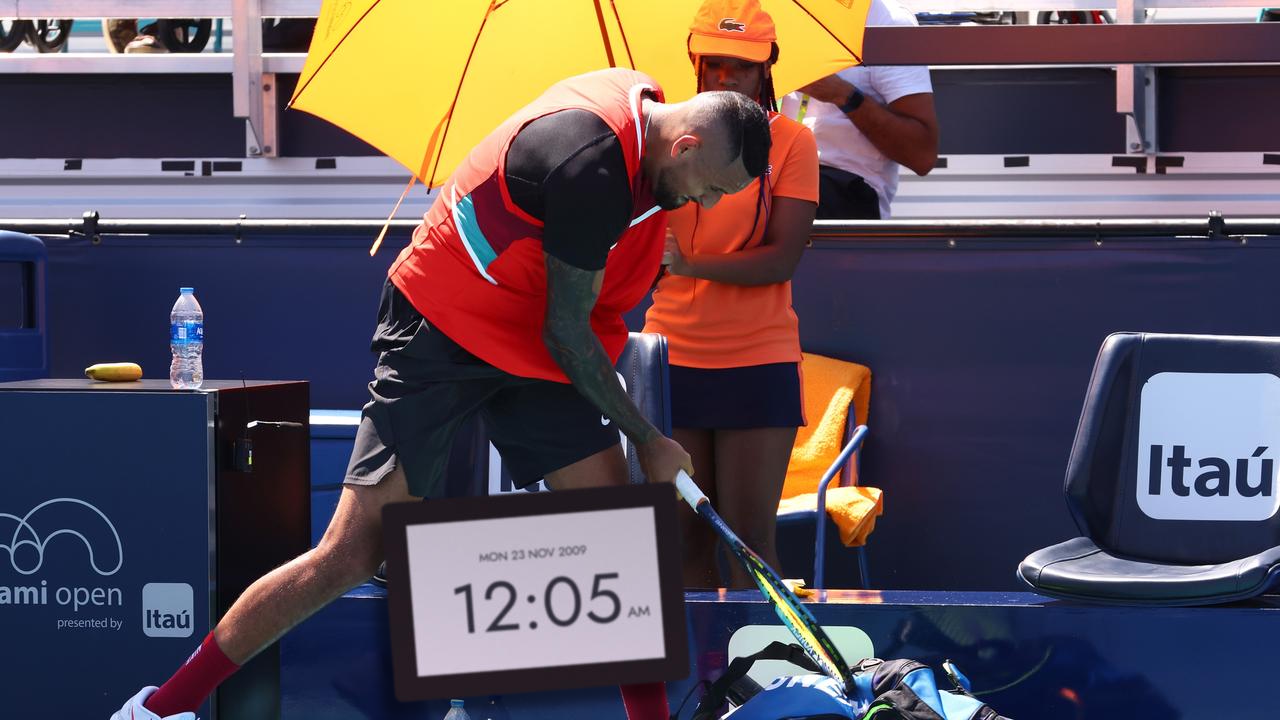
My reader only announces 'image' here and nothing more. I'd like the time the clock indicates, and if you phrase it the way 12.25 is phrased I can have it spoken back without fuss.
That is 12.05
